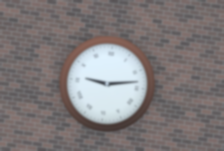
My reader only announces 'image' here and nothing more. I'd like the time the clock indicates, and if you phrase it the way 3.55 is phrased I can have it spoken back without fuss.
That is 9.13
